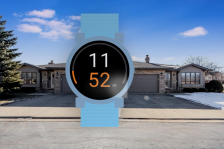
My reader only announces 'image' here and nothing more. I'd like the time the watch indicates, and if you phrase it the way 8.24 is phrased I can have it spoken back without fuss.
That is 11.52
